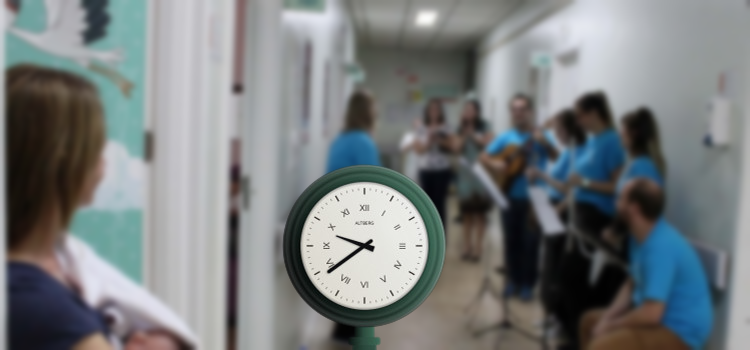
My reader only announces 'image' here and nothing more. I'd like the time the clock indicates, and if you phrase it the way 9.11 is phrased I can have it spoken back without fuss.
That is 9.39
